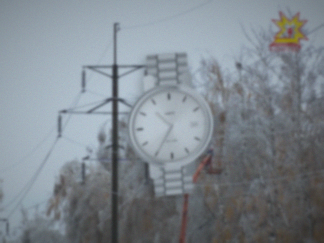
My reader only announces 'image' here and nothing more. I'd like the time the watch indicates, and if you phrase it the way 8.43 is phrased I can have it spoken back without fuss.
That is 10.35
